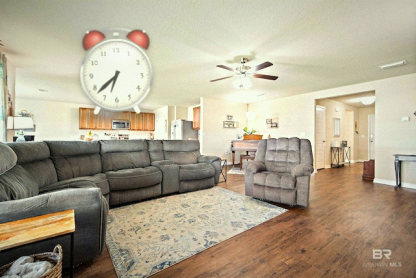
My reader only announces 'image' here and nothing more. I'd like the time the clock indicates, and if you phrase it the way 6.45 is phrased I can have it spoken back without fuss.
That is 6.38
